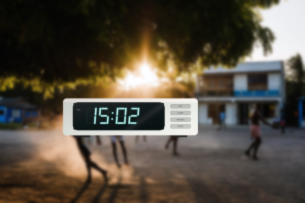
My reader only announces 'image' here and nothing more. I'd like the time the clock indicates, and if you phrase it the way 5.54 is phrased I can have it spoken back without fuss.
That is 15.02
